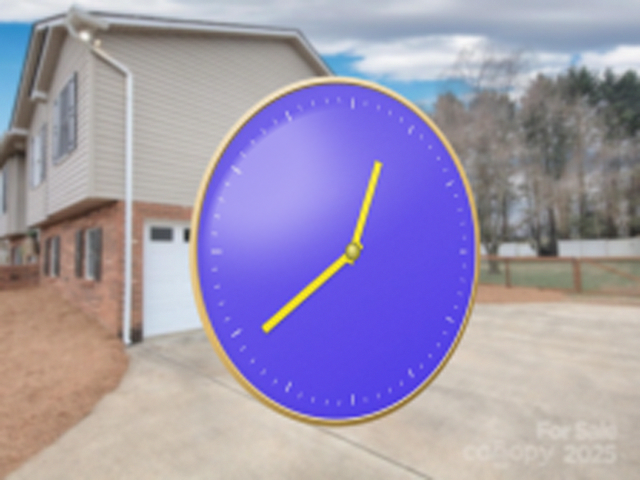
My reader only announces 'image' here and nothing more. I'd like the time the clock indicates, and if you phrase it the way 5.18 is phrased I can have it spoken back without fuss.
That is 12.39
